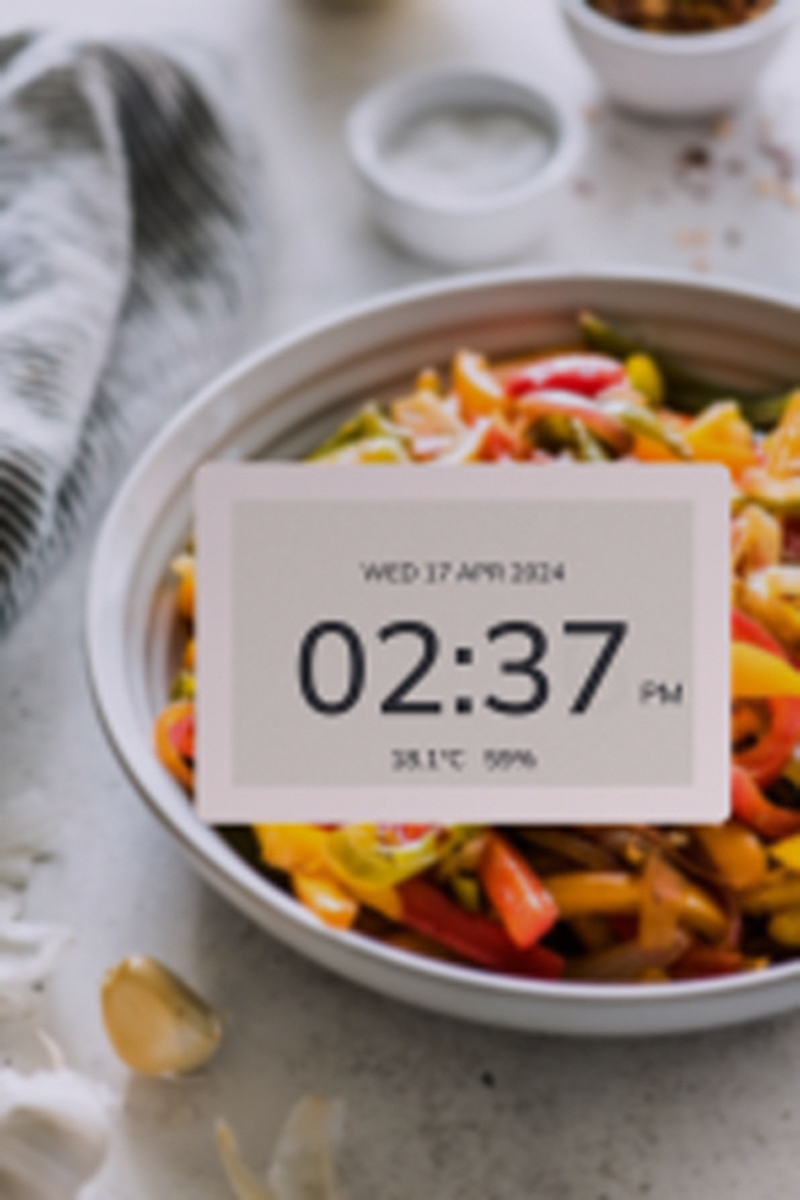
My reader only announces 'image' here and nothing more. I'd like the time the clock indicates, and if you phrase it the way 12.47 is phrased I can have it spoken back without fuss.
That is 2.37
